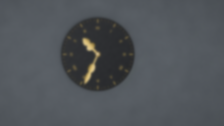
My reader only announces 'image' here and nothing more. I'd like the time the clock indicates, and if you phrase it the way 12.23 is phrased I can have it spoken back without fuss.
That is 10.34
